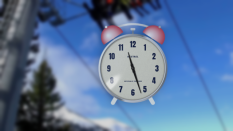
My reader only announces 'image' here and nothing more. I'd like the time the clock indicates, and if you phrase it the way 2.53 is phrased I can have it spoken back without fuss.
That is 11.27
